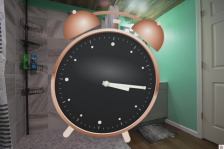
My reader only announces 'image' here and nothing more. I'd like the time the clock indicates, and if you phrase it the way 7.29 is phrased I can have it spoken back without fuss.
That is 3.15
